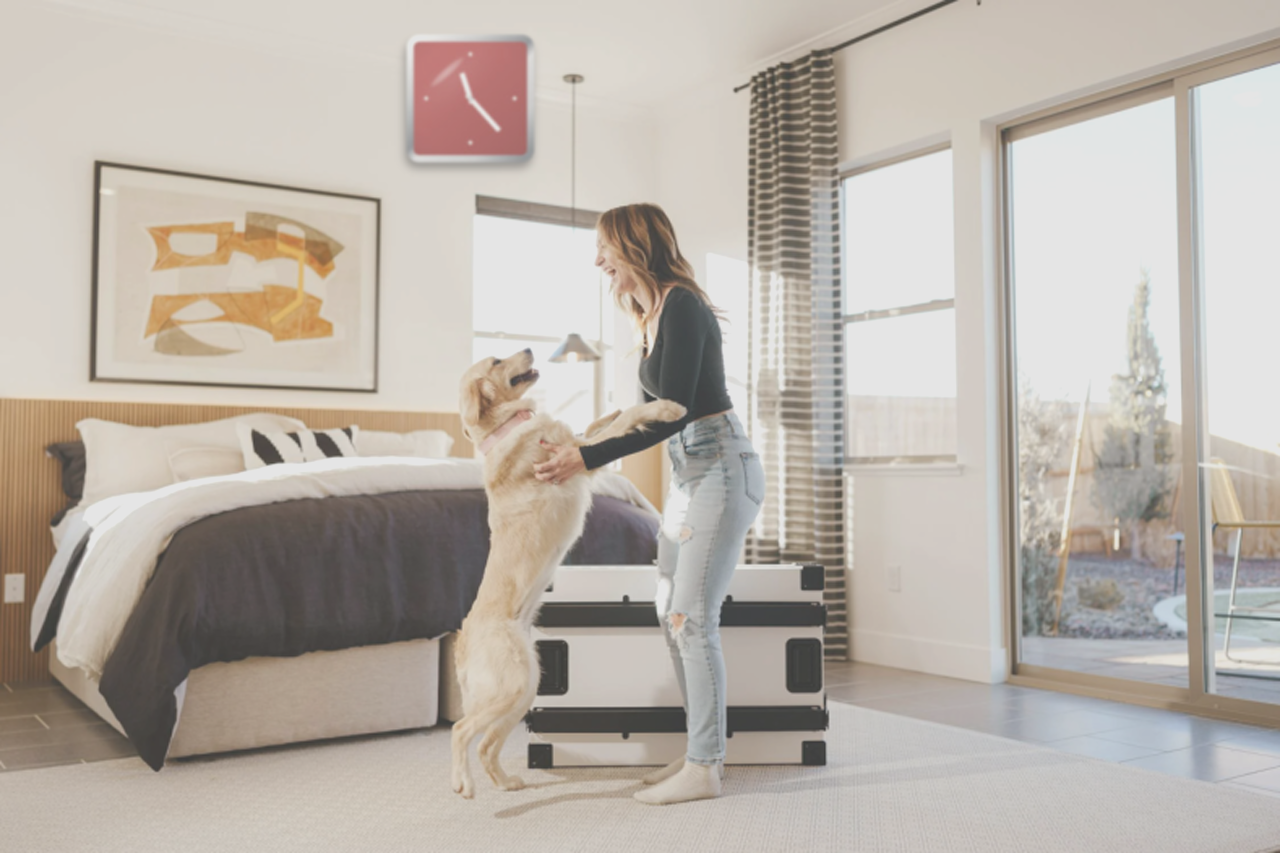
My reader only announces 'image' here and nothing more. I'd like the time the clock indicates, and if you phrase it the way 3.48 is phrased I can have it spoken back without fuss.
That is 11.23
